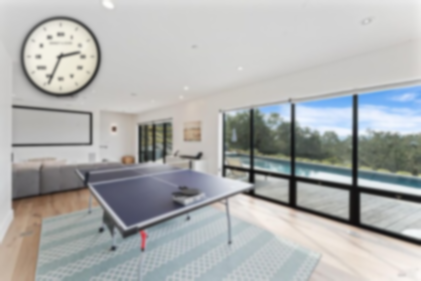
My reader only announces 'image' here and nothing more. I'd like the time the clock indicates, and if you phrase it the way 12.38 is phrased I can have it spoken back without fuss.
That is 2.34
